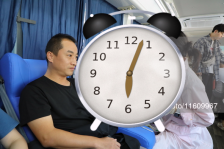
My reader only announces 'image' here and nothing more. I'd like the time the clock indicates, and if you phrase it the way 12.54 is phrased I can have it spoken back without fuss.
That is 6.03
